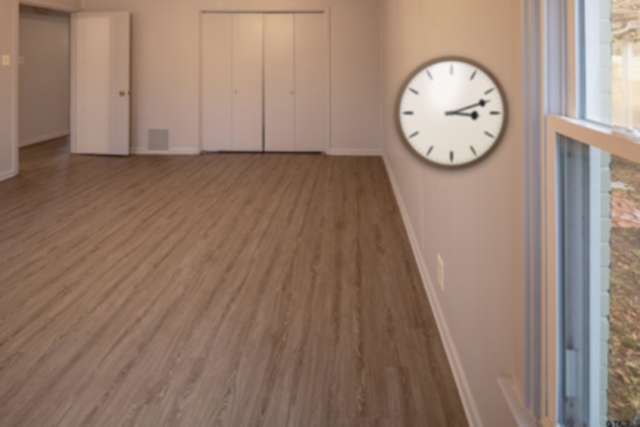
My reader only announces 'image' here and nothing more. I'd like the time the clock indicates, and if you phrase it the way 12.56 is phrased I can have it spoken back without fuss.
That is 3.12
